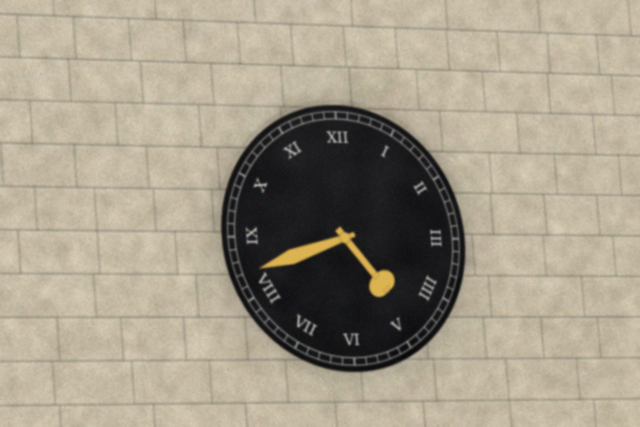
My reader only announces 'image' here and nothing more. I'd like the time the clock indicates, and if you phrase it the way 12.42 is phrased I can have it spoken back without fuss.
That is 4.42
